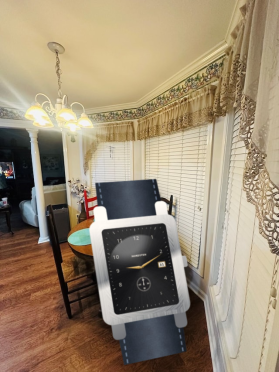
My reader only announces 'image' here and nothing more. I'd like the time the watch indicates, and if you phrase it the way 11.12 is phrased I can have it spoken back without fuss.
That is 9.11
